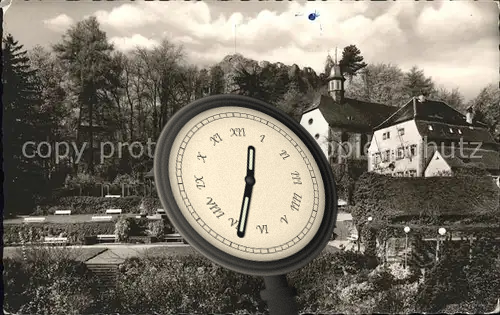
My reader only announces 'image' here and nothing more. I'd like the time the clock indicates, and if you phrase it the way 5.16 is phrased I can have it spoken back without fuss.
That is 12.34
